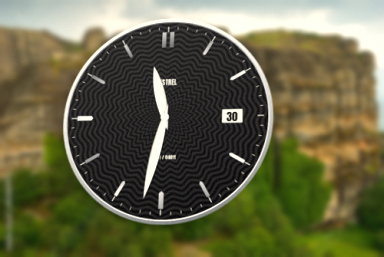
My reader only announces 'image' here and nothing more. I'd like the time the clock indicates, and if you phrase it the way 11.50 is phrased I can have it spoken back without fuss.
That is 11.32
